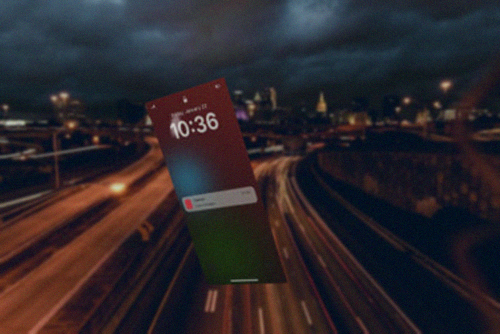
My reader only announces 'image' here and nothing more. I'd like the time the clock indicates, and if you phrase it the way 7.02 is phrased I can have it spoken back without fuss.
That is 10.36
